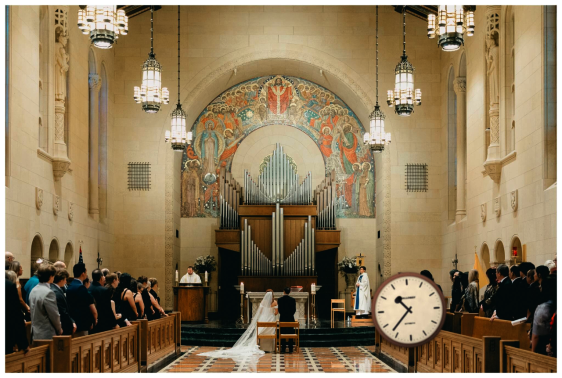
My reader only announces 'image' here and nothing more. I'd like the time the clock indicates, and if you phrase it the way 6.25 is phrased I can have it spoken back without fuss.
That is 10.37
